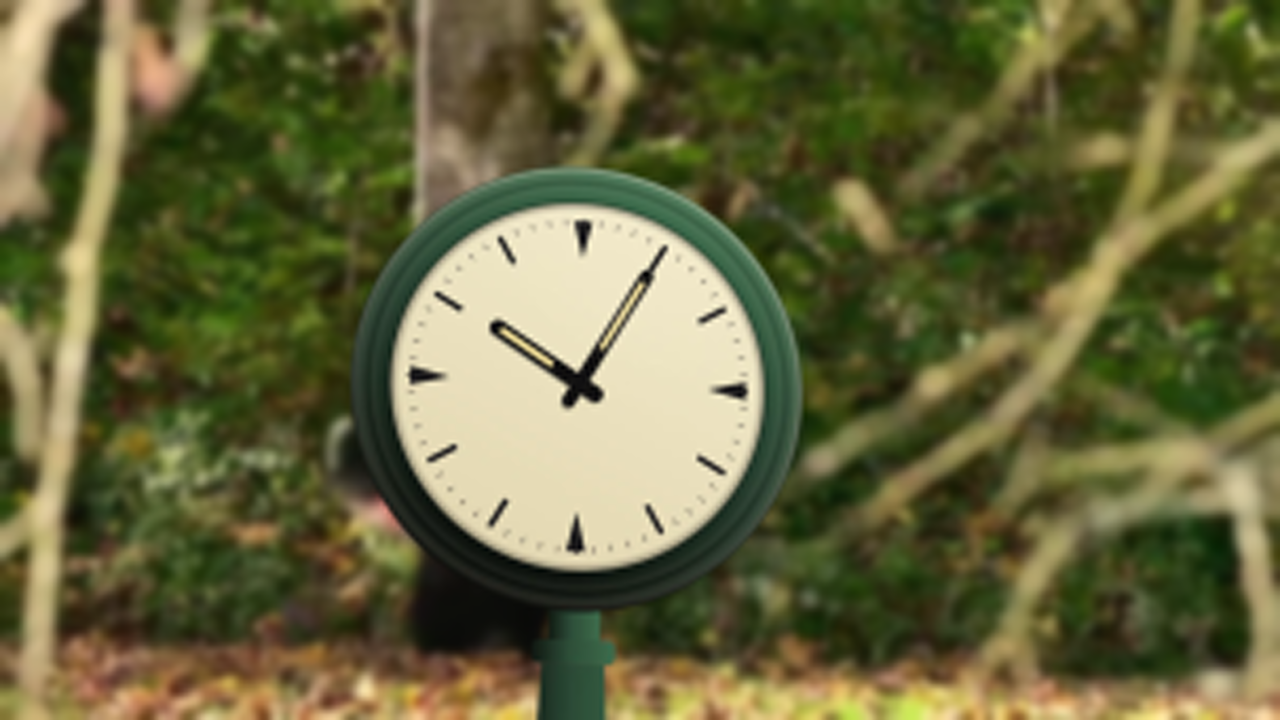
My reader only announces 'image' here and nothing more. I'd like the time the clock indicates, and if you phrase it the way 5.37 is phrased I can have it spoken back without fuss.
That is 10.05
